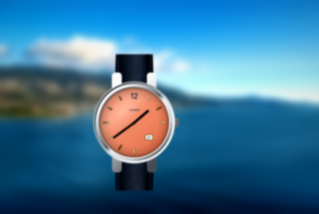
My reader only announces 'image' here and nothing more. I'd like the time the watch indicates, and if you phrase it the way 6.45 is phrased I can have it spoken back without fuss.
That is 1.39
